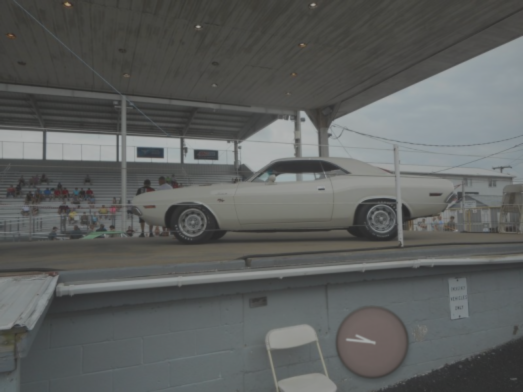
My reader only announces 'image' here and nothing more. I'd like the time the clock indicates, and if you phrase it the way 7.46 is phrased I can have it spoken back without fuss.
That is 9.46
